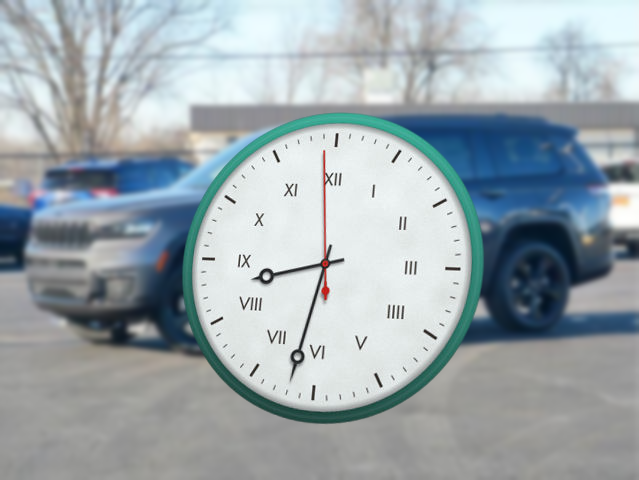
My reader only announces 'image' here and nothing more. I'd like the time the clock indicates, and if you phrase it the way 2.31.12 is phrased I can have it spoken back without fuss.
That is 8.31.59
